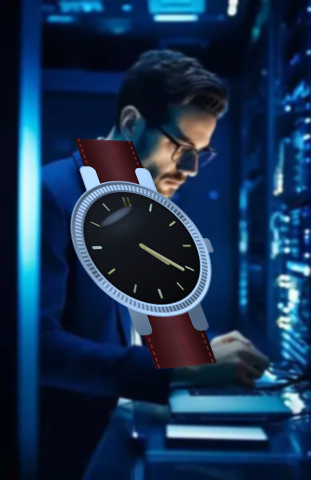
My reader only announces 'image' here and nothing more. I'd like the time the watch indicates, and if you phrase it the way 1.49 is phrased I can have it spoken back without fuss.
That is 4.21
